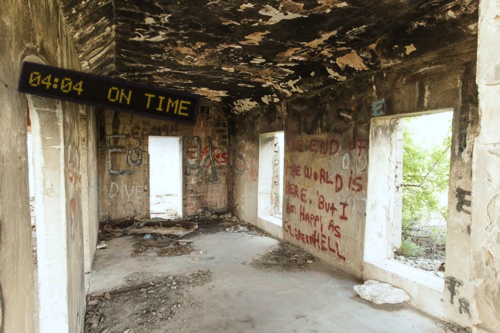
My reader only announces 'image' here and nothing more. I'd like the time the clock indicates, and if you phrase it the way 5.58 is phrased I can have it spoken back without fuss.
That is 4.04
